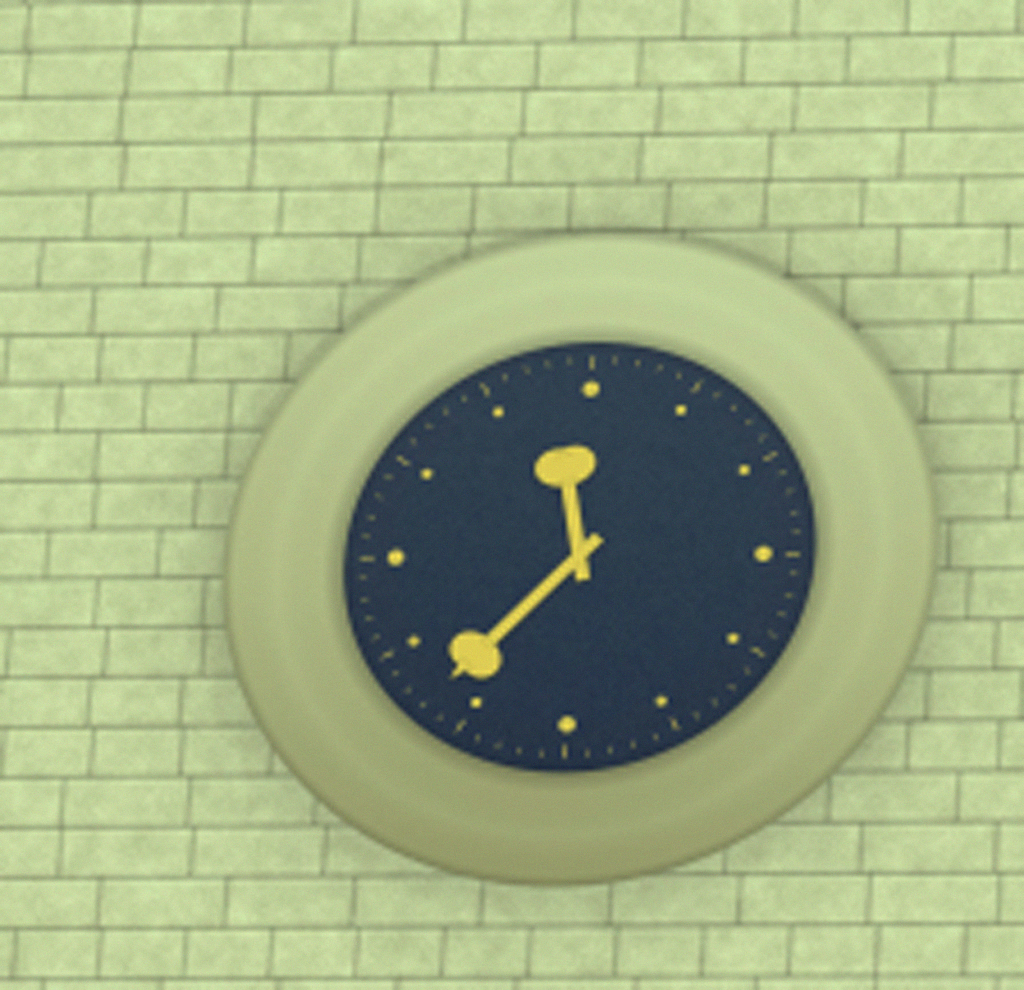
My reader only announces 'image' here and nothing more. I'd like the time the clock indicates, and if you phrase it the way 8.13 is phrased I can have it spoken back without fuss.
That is 11.37
